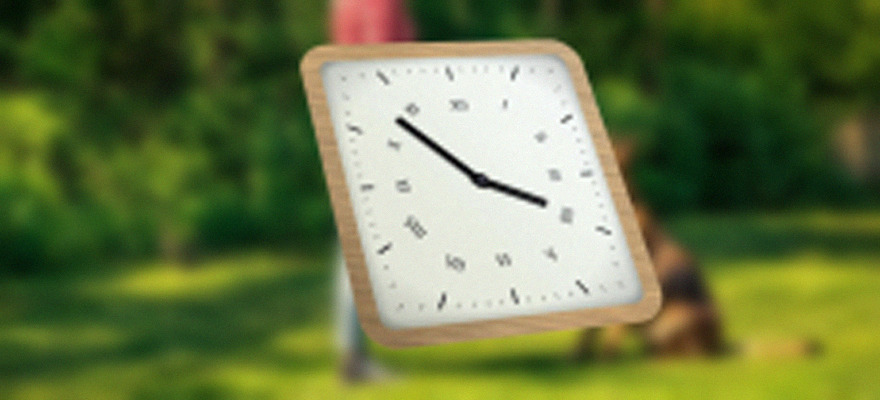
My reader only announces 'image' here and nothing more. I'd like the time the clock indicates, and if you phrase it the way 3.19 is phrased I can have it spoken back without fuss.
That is 3.53
